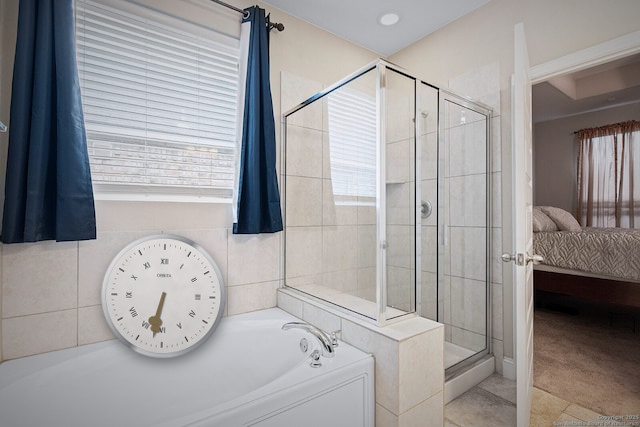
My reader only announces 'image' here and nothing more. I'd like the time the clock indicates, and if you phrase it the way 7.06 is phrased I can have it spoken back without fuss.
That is 6.32
